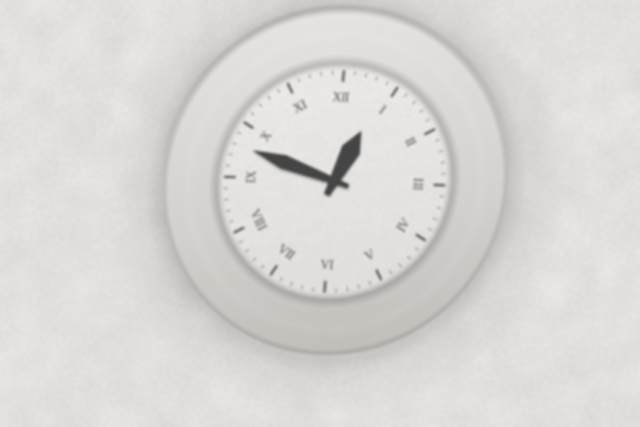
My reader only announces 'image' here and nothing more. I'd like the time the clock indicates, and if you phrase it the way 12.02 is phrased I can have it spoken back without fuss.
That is 12.48
